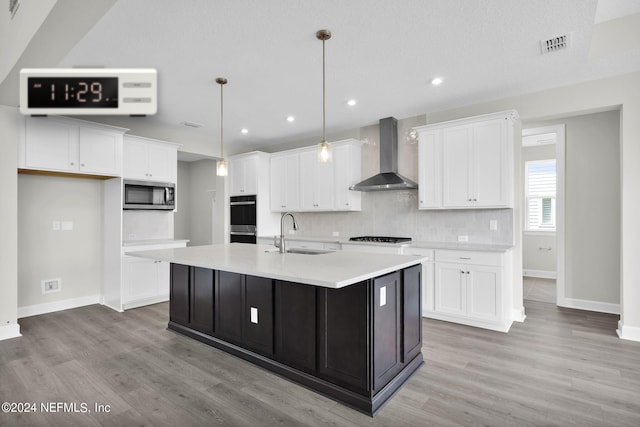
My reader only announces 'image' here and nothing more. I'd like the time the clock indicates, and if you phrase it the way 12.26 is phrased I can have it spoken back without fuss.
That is 11.29
